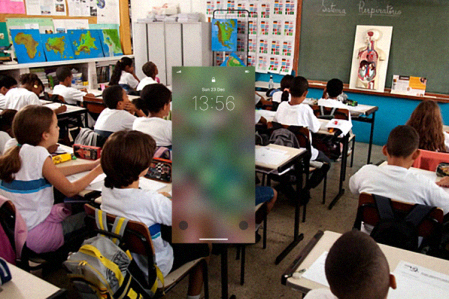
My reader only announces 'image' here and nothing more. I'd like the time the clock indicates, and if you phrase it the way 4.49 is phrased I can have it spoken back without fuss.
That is 13.56
